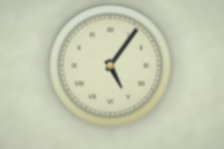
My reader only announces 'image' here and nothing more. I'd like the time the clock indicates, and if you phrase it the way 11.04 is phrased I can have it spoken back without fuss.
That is 5.06
